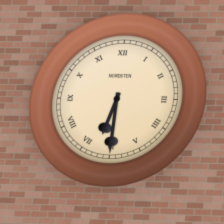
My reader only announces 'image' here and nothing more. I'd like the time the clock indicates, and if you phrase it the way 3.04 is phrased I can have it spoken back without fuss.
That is 6.30
